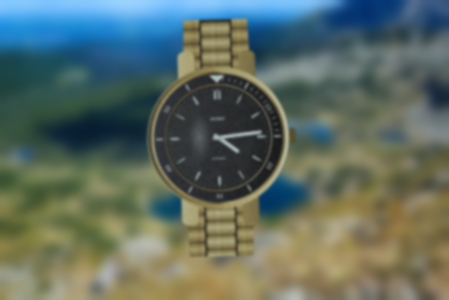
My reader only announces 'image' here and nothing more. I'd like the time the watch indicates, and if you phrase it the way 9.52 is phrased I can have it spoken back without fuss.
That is 4.14
